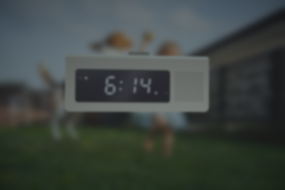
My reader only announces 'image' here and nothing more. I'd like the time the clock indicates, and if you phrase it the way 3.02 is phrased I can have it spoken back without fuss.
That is 6.14
